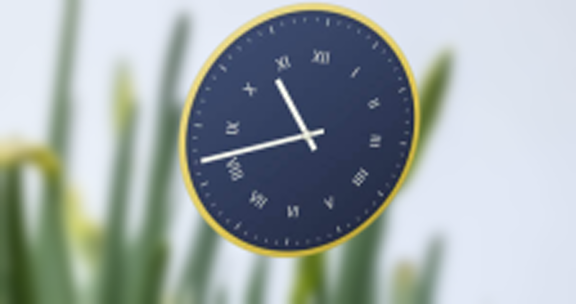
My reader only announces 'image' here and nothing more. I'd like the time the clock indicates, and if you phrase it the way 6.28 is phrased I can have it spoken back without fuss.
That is 10.42
